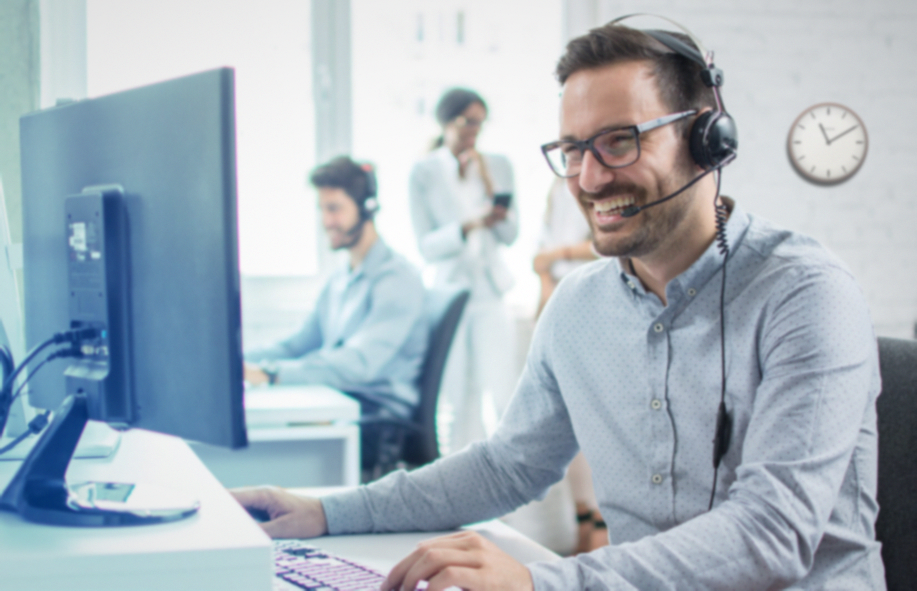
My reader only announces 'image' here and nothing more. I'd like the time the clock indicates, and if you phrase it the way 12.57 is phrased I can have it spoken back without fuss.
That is 11.10
